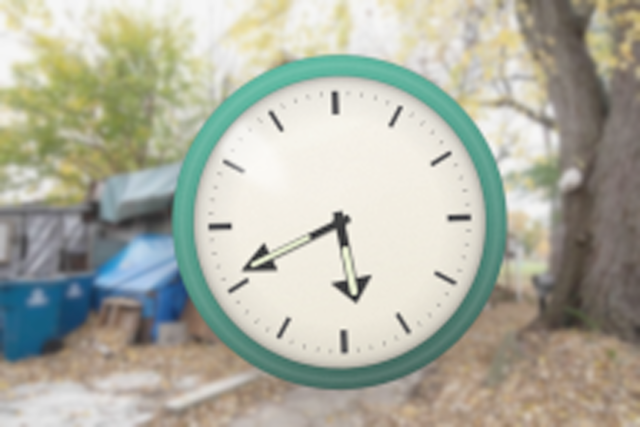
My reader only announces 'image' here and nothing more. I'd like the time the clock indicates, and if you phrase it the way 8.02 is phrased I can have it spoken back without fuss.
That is 5.41
